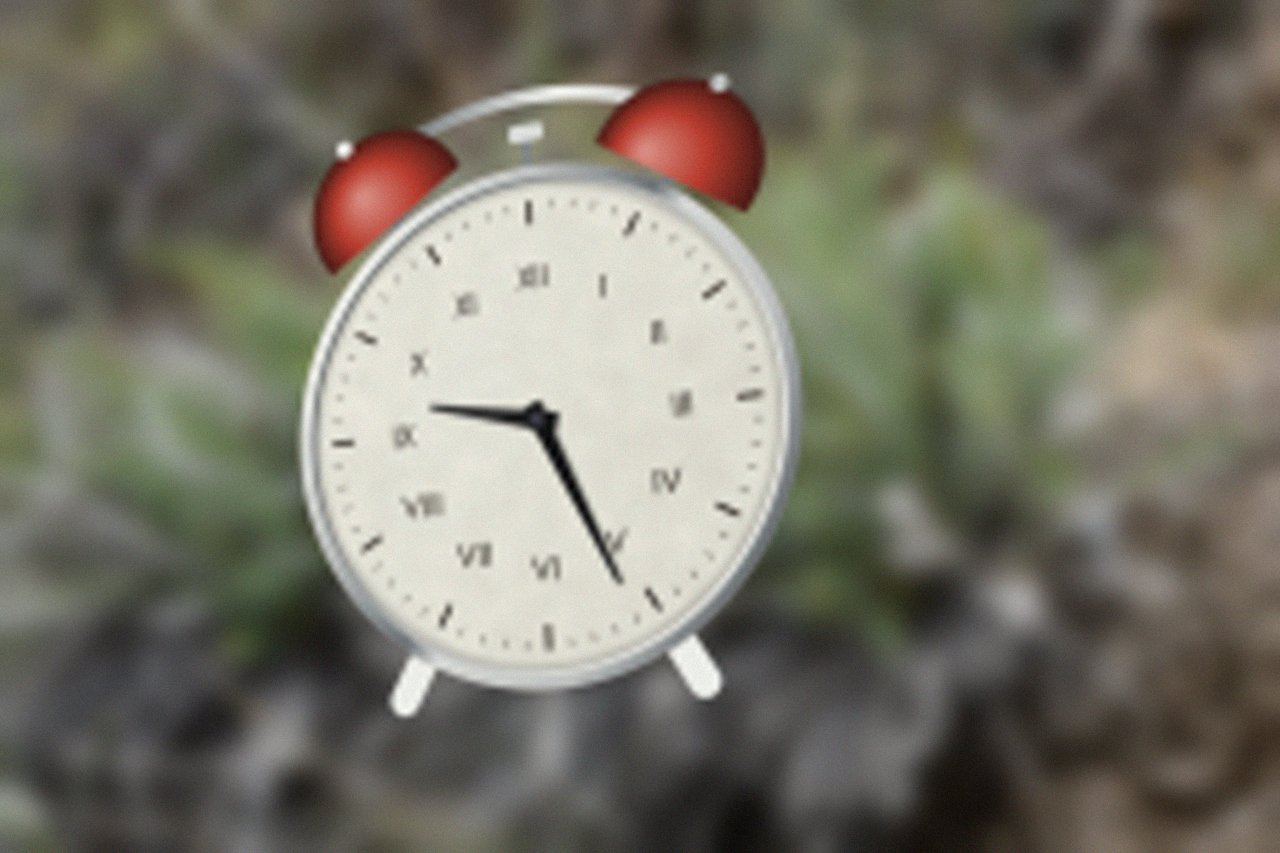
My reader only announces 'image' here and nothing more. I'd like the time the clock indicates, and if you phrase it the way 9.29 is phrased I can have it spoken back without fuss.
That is 9.26
